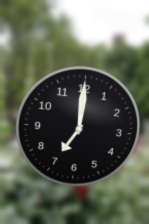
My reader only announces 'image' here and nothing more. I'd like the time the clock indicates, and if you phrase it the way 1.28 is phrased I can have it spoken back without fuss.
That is 7.00
